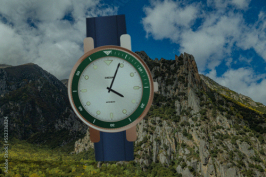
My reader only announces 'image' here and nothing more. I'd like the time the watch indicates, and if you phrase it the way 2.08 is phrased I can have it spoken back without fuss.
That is 4.04
